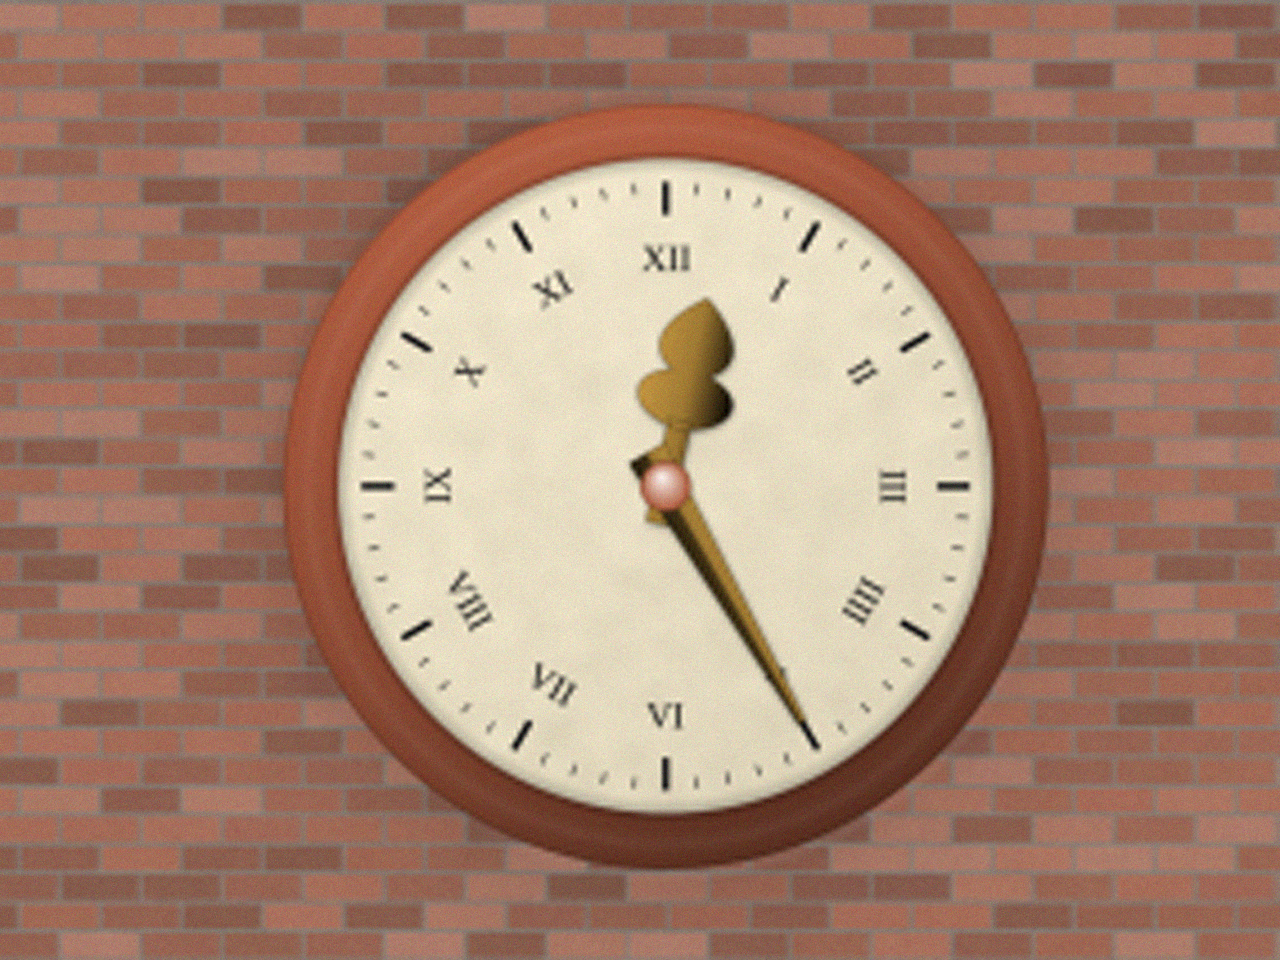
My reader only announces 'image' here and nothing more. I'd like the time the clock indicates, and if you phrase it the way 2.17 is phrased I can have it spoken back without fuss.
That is 12.25
